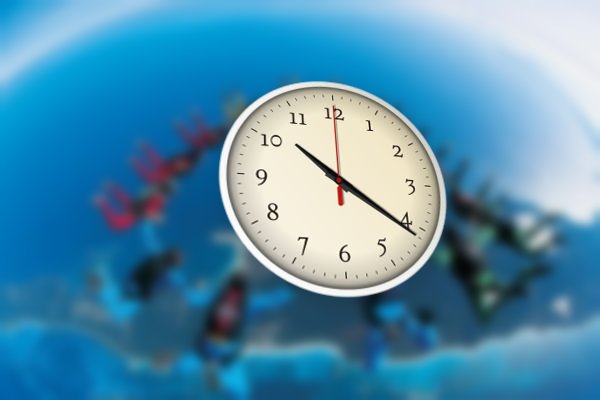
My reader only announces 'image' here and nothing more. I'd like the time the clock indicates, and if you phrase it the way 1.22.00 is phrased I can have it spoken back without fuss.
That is 10.21.00
